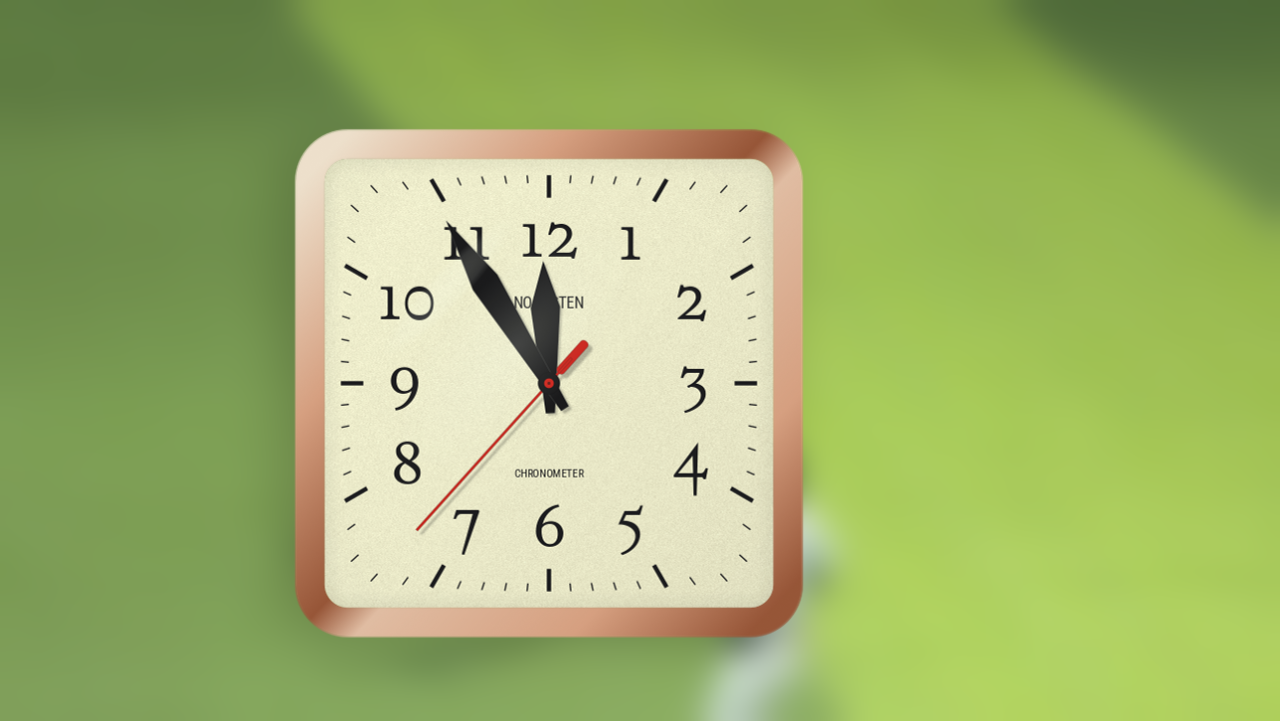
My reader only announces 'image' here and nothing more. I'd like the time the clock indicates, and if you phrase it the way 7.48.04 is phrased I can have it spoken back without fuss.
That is 11.54.37
